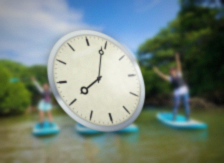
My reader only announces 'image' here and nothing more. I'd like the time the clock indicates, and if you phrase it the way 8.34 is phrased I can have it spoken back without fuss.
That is 8.04
